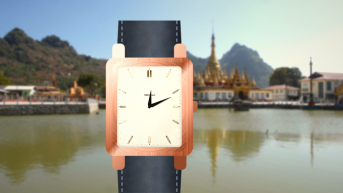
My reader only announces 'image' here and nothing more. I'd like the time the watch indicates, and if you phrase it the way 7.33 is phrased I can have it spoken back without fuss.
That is 12.11
